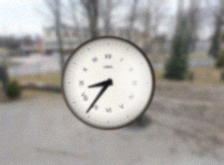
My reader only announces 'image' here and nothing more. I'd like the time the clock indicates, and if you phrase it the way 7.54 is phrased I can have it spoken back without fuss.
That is 8.36
